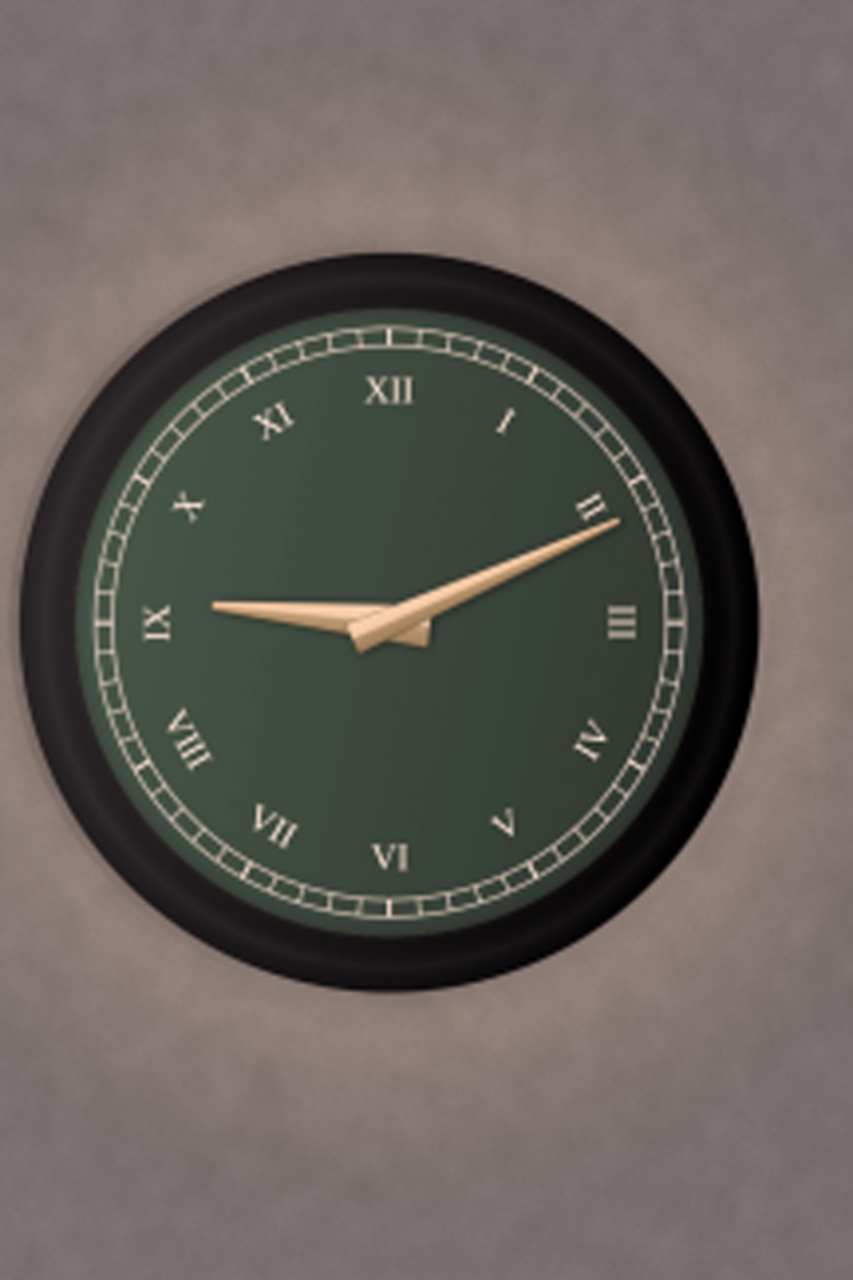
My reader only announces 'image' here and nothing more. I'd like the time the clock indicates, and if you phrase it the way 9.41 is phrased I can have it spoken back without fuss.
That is 9.11
